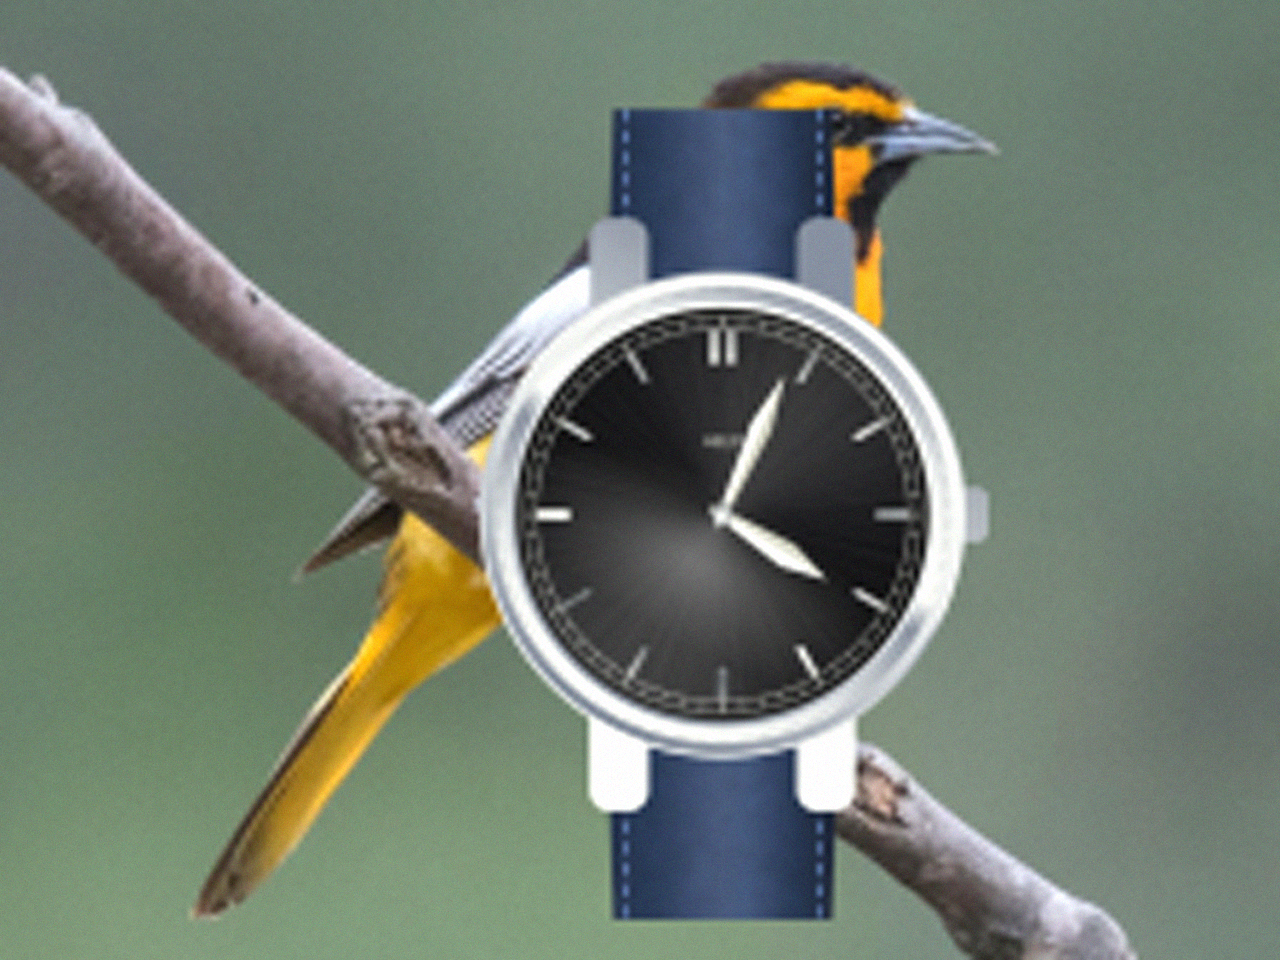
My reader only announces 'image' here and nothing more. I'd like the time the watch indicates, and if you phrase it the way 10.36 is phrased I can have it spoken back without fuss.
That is 4.04
